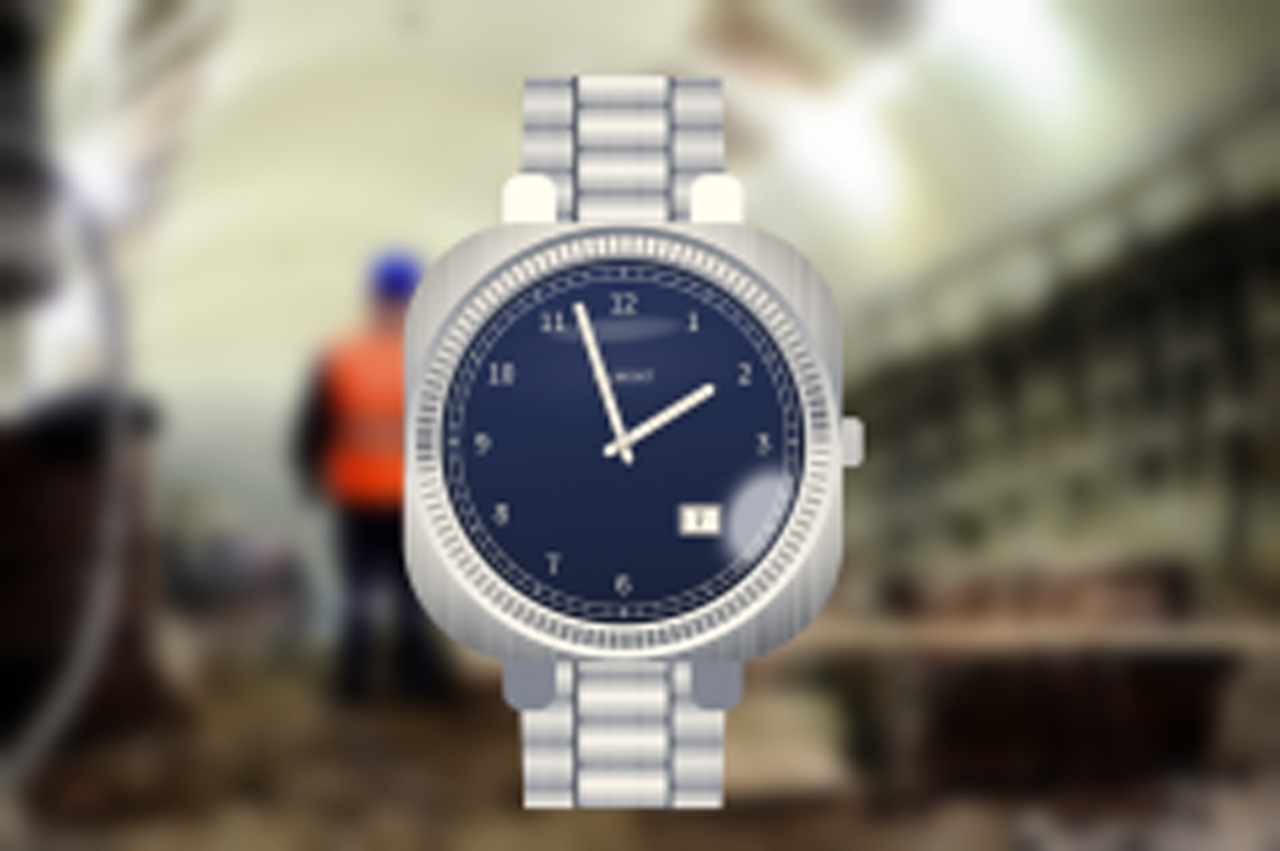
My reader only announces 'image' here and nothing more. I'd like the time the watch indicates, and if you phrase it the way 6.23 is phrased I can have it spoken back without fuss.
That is 1.57
